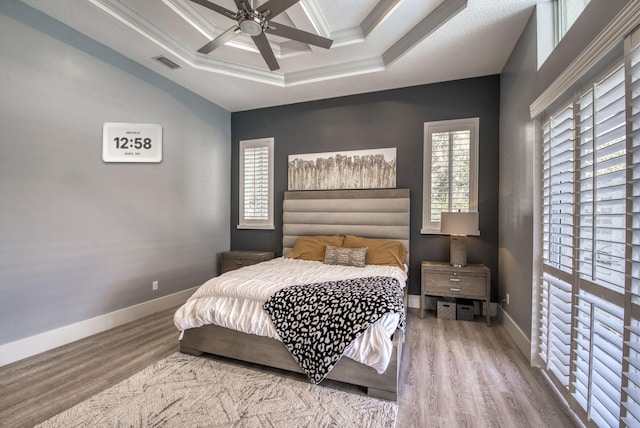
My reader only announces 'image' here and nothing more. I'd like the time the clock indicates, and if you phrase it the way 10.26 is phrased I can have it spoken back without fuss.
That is 12.58
